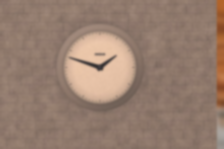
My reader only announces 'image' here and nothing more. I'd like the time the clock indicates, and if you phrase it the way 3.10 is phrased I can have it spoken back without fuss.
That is 1.48
